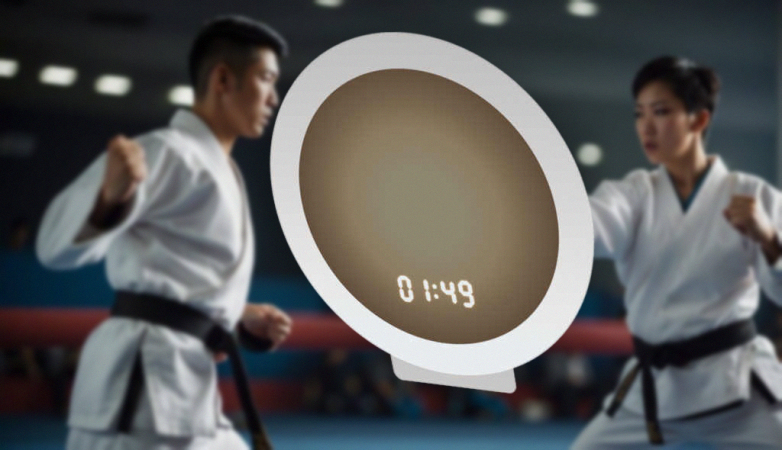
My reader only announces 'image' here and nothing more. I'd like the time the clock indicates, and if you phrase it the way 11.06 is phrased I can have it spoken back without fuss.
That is 1.49
